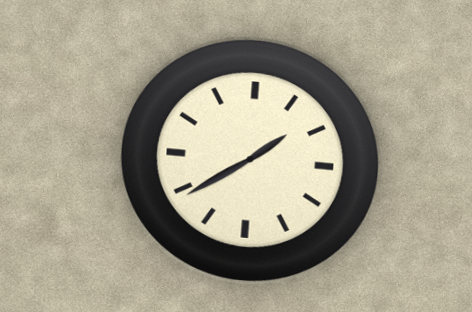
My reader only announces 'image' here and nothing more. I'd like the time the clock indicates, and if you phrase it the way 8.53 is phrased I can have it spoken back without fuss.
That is 1.39
